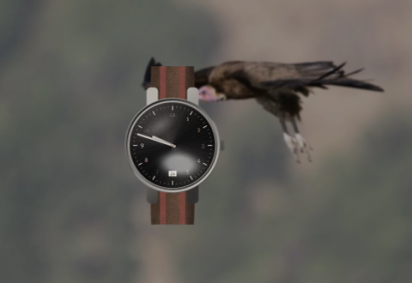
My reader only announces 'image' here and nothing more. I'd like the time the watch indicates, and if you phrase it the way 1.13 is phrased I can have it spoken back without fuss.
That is 9.48
